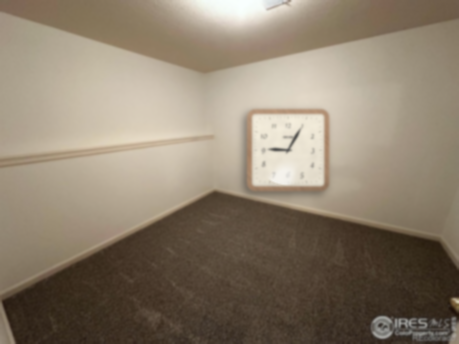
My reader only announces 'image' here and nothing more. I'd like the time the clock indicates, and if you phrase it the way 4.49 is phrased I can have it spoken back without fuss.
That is 9.05
